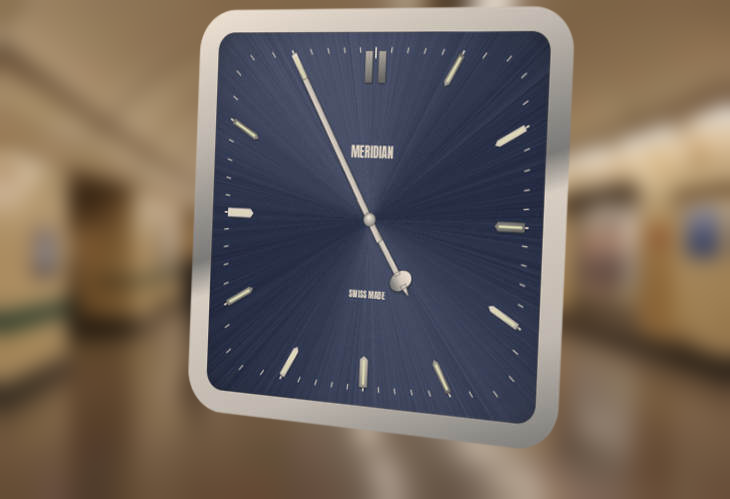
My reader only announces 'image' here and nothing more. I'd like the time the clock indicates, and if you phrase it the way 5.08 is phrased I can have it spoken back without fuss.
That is 4.55
